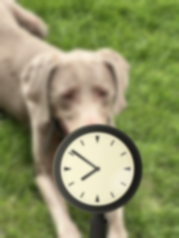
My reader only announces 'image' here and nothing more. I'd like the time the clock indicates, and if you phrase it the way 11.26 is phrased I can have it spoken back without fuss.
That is 7.51
